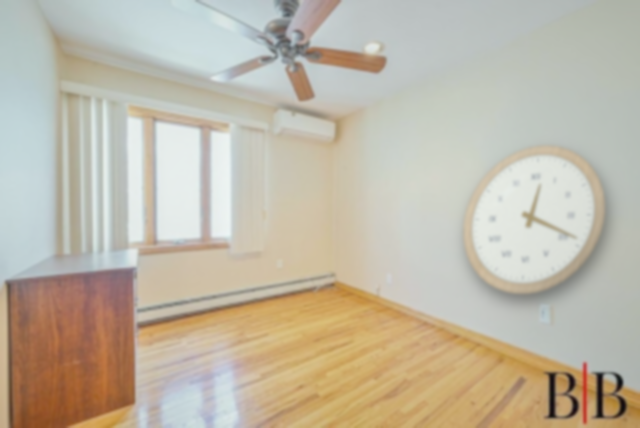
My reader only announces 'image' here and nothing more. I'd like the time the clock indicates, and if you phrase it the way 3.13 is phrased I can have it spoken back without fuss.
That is 12.19
